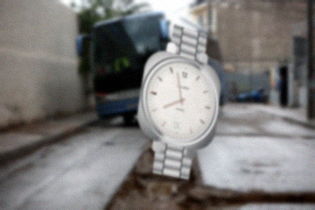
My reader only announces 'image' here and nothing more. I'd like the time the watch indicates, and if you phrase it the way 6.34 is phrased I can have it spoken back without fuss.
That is 7.57
